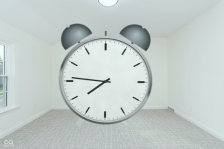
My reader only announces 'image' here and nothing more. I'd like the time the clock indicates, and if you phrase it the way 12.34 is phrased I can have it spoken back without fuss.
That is 7.46
